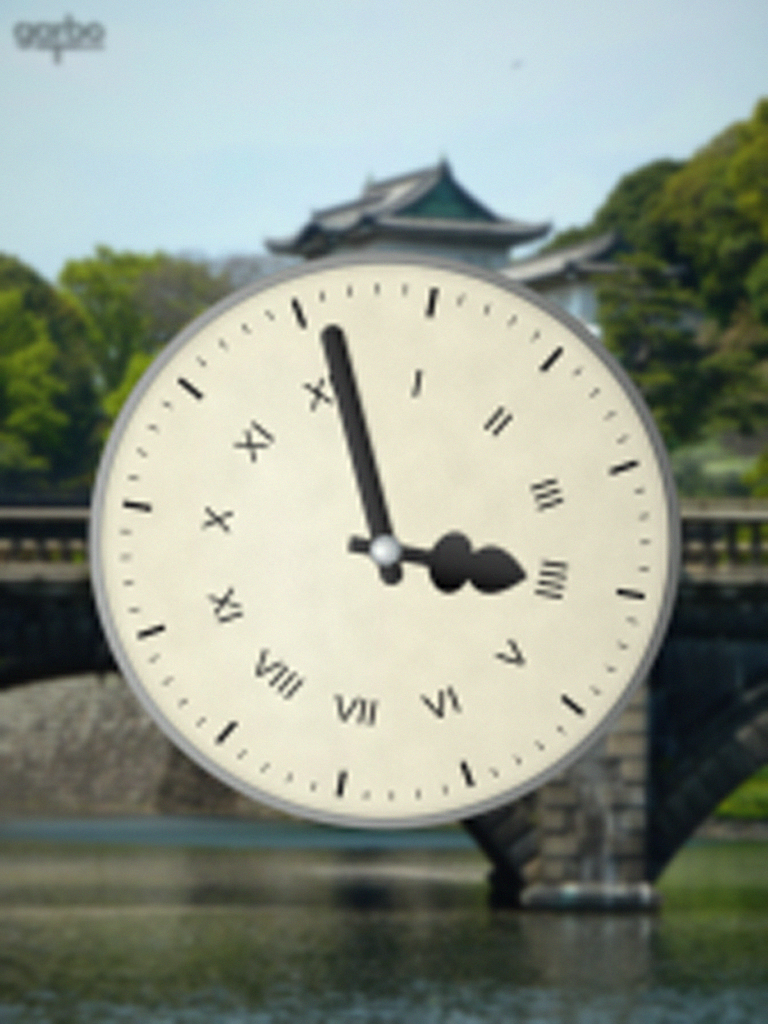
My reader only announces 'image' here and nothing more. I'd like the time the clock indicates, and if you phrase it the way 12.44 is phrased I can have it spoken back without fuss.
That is 4.01
